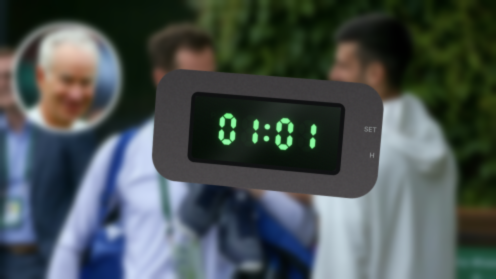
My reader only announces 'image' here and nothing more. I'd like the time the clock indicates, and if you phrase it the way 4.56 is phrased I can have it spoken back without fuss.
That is 1.01
